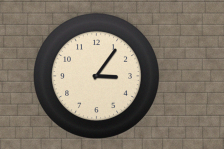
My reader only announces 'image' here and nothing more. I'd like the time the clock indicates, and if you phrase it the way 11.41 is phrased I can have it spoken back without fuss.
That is 3.06
